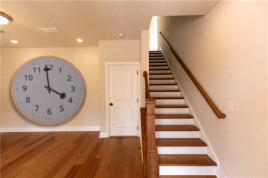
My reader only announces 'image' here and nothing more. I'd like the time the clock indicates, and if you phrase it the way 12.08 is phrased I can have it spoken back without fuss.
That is 3.59
